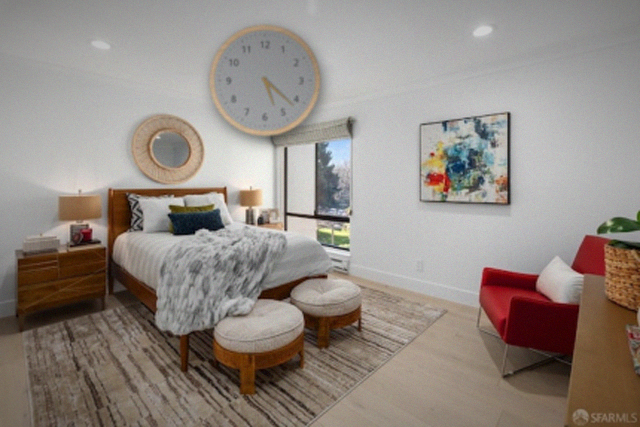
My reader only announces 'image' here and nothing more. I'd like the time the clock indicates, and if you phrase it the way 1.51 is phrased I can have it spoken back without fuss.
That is 5.22
